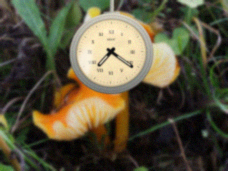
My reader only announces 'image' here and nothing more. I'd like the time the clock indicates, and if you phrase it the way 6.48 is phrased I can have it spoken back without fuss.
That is 7.21
